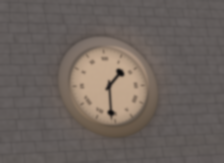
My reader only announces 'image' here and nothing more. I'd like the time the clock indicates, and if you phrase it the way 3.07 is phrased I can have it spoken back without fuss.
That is 1.31
